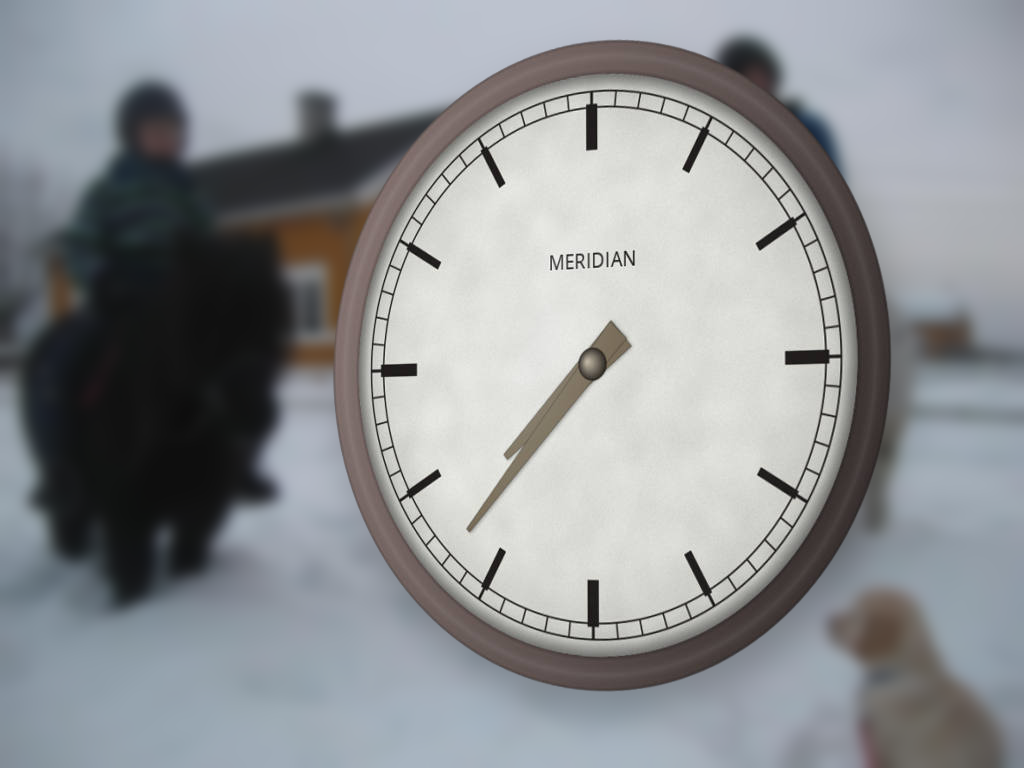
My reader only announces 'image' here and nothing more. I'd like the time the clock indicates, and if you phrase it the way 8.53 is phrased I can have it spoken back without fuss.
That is 7.37
